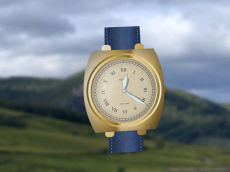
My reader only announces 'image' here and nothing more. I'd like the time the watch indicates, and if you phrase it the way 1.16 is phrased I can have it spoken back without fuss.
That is 12.21
